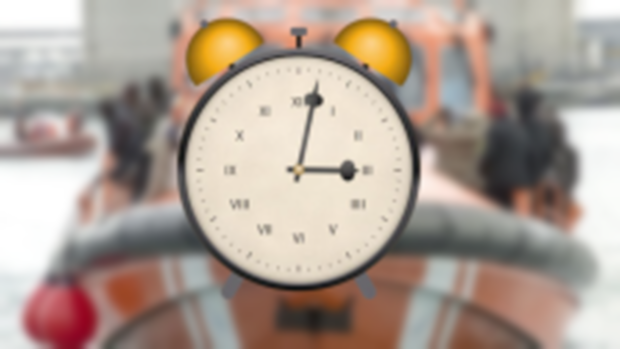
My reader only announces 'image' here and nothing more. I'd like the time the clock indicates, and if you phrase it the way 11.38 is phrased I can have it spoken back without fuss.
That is 3.02
